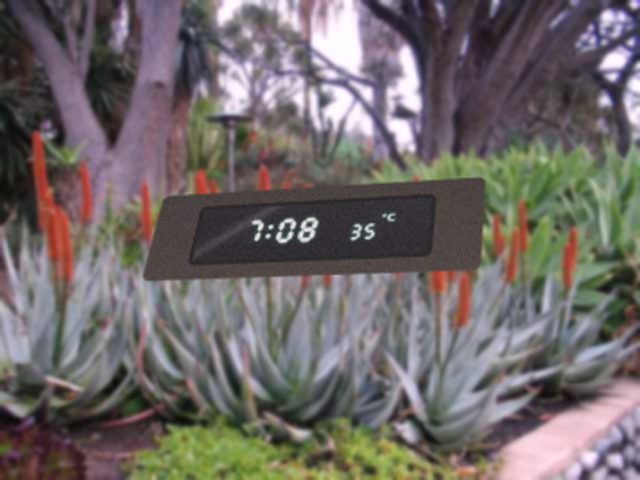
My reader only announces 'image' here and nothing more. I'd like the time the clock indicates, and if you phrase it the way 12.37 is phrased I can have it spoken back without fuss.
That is 7.08
